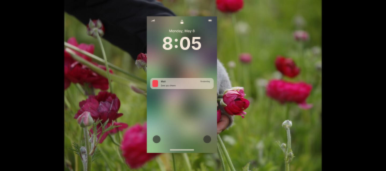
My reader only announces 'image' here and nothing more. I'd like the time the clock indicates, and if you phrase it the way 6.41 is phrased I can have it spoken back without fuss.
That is 8.05
